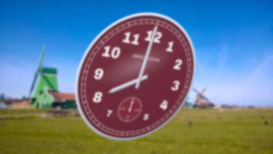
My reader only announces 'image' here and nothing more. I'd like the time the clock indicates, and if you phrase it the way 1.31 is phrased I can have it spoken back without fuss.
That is 8.00
